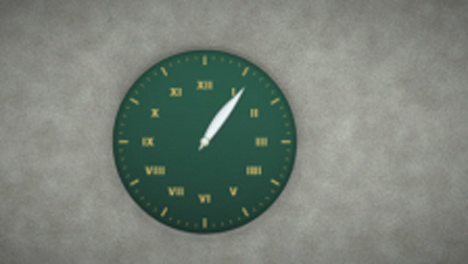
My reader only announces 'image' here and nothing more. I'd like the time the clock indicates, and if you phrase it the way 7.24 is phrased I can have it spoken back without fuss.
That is 1.06
